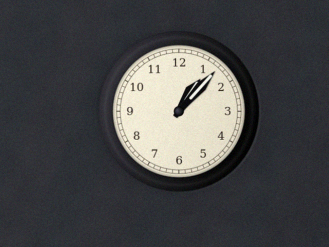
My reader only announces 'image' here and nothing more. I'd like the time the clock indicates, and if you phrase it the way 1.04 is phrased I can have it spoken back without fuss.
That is 1.07
